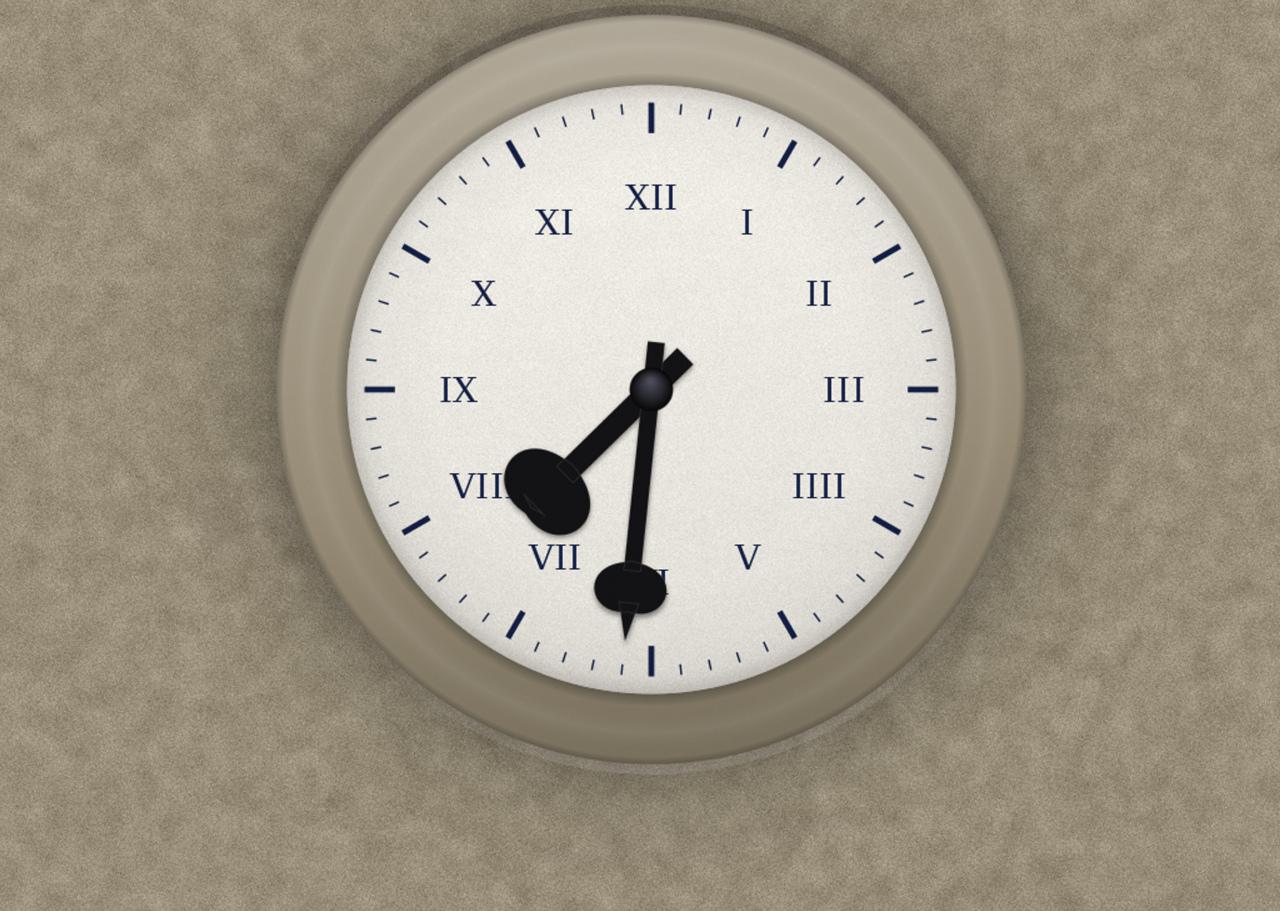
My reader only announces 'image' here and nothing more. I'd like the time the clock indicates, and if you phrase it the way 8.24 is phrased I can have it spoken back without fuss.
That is 7.31
